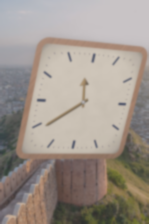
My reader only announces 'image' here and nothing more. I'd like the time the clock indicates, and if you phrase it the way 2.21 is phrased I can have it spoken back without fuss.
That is 11.39
